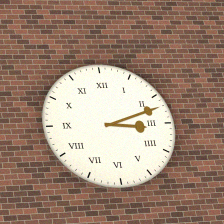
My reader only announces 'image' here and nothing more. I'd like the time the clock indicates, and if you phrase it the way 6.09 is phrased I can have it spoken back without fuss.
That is 3.12
